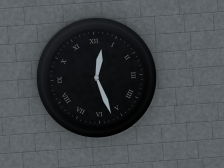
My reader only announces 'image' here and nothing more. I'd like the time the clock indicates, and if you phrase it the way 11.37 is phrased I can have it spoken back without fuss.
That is 12.27
